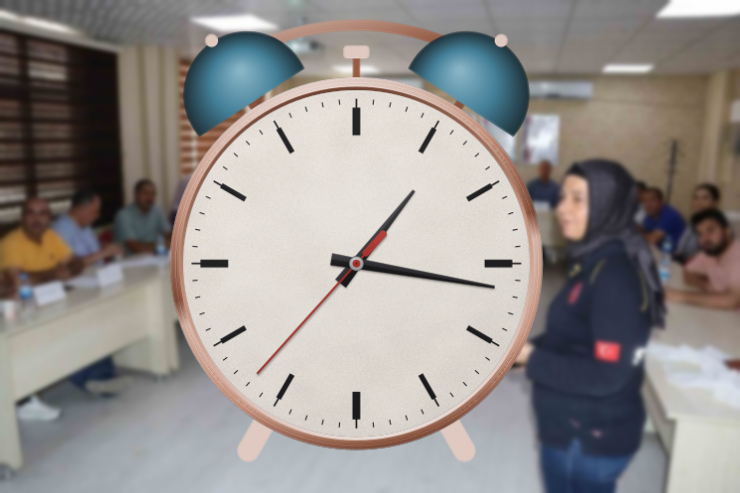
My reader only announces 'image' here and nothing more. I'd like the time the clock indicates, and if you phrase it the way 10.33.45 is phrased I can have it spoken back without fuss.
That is 1.16.37
